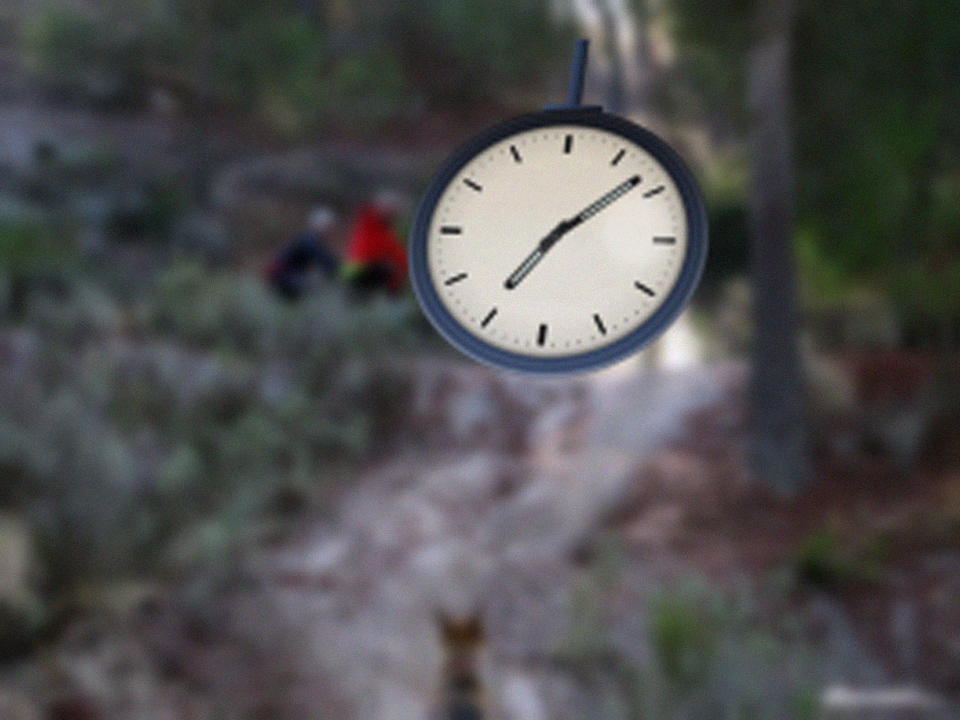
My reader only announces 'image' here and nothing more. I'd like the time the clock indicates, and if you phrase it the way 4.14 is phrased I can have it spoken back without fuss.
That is 7.08
